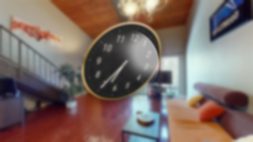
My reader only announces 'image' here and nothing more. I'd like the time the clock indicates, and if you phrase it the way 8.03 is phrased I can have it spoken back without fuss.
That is 6.35
